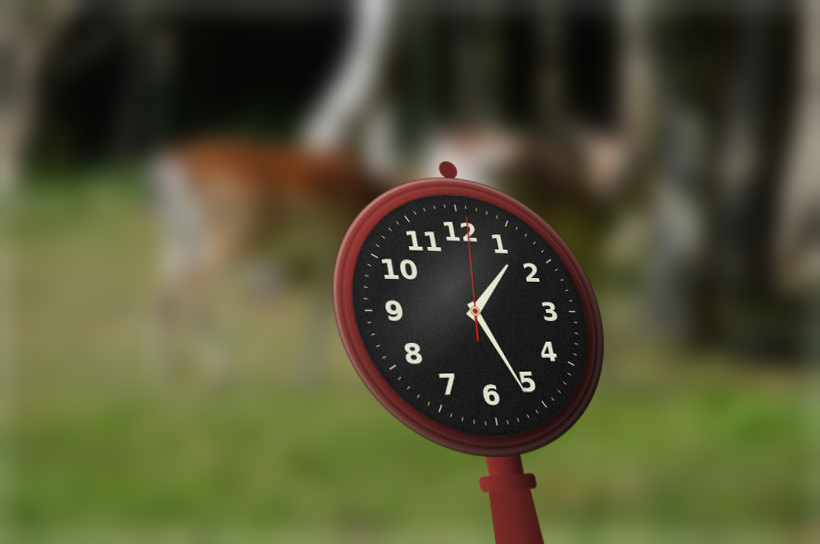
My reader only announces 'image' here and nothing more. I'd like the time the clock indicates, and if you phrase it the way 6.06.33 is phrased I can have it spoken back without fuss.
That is 1.26.01
